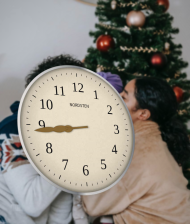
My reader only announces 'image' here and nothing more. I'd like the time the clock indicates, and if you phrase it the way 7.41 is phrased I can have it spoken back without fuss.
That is 8.44
